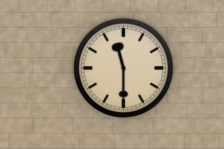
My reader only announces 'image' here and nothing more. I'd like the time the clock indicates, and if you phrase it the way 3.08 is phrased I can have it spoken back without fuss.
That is 11.30
